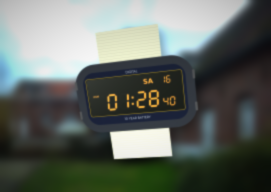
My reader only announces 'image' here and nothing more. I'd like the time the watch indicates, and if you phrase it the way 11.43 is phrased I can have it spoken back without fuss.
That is 1.28
